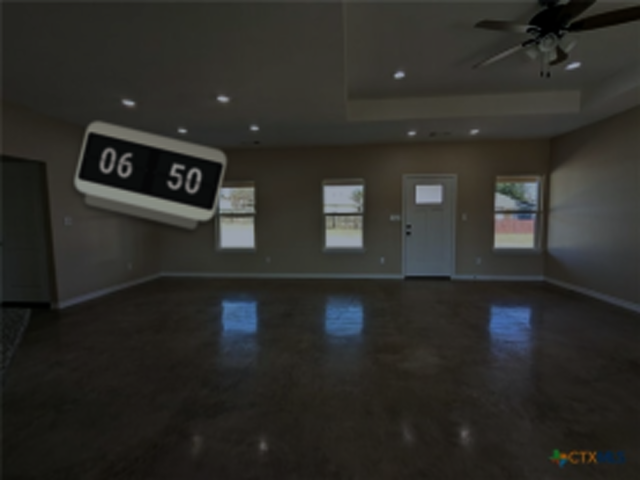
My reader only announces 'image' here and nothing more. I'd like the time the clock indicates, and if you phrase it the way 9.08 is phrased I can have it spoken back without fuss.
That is 6.50
